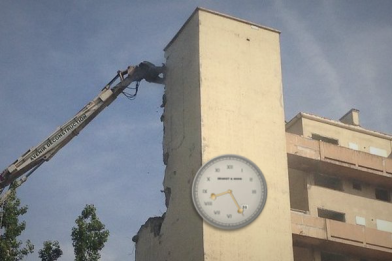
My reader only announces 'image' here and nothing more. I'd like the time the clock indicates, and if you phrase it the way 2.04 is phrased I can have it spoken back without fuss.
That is 8.25
